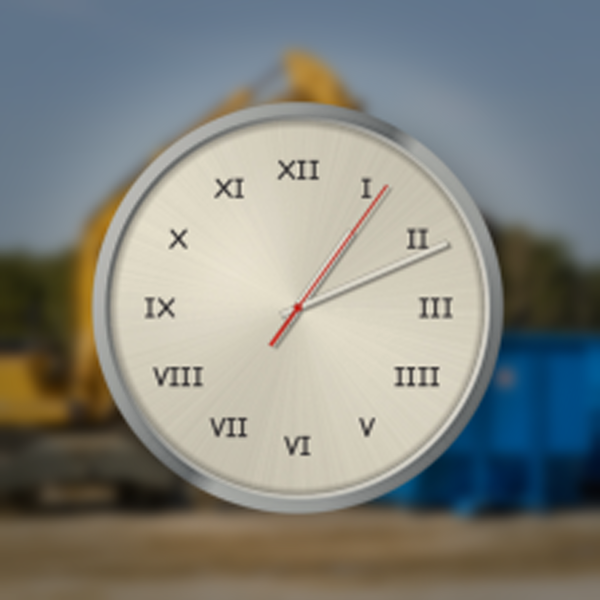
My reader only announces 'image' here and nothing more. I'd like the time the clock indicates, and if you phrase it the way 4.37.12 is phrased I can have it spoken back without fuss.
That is 1.11.06
